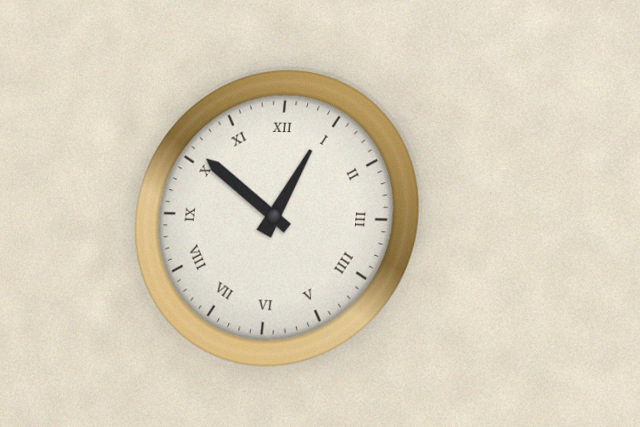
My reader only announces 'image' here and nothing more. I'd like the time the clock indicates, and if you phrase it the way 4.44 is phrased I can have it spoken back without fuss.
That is 12.51
